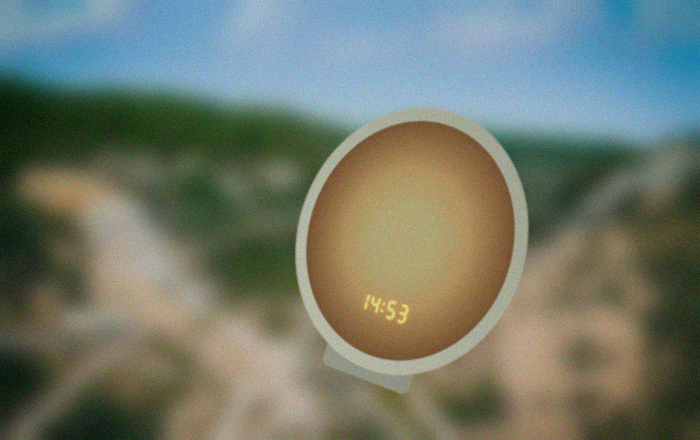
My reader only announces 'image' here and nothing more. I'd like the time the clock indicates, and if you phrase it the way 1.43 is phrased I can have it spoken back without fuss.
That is 14.53
